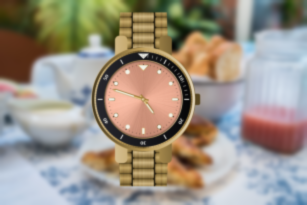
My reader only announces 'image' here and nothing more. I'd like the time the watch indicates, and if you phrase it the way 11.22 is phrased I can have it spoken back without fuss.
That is 4.48
